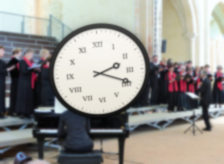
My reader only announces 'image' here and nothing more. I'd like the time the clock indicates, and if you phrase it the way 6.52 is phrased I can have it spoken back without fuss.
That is 2.19
